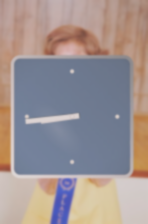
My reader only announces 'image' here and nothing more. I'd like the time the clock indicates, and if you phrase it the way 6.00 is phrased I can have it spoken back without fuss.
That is 8.44
